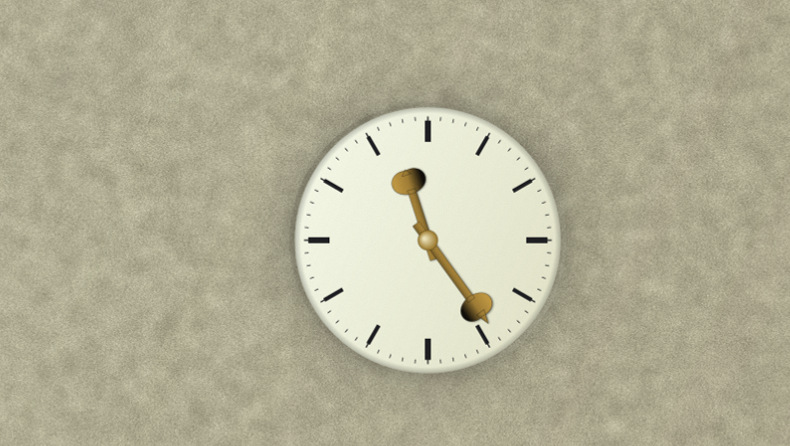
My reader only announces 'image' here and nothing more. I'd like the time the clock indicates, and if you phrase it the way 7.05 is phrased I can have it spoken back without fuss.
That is 11.24
